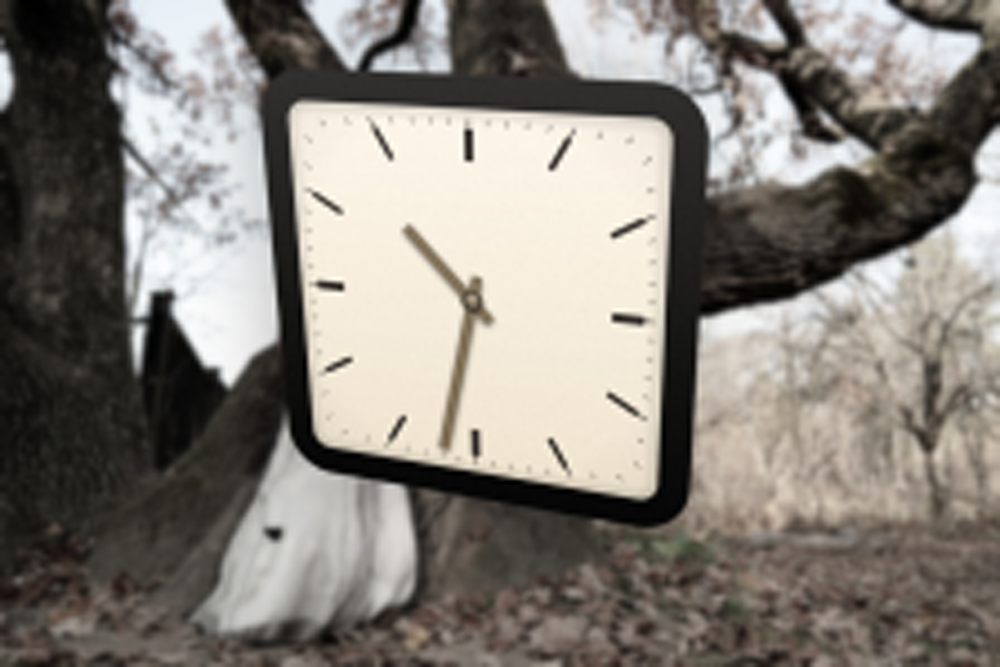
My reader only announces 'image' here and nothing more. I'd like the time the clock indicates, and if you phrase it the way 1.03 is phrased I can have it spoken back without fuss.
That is 10.32
